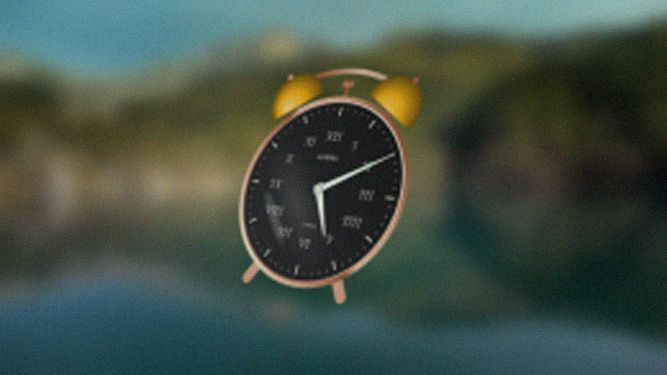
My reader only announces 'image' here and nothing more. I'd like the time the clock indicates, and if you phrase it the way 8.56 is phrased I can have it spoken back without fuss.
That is 5.10
